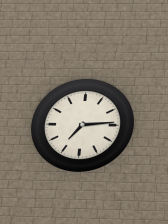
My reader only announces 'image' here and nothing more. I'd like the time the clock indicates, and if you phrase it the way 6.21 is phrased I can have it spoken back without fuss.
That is 7.14
